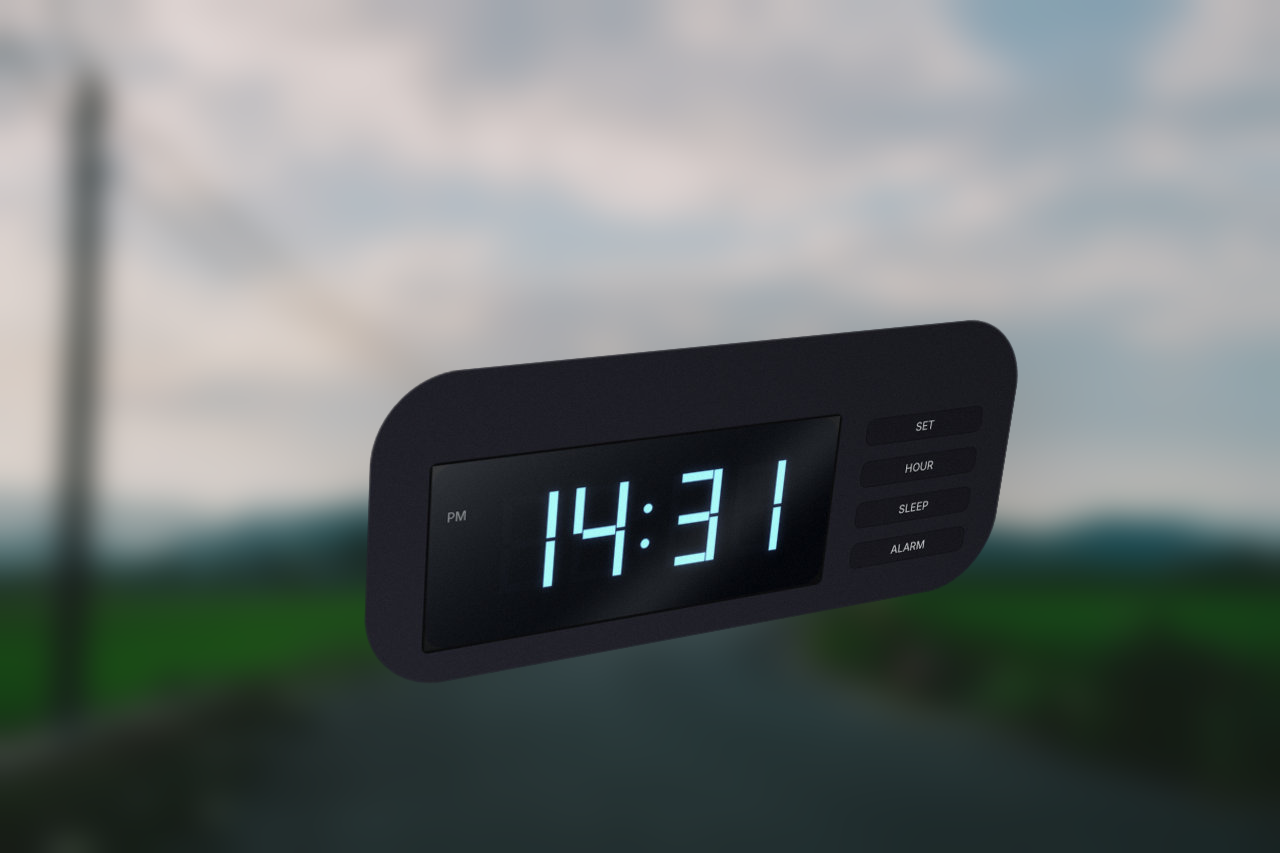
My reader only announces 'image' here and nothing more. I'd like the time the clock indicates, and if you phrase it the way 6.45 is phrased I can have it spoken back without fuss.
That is 14.31
